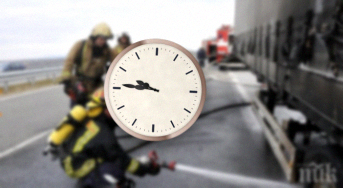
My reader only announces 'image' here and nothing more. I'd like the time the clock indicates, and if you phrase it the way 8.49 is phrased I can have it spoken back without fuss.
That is 9.46
